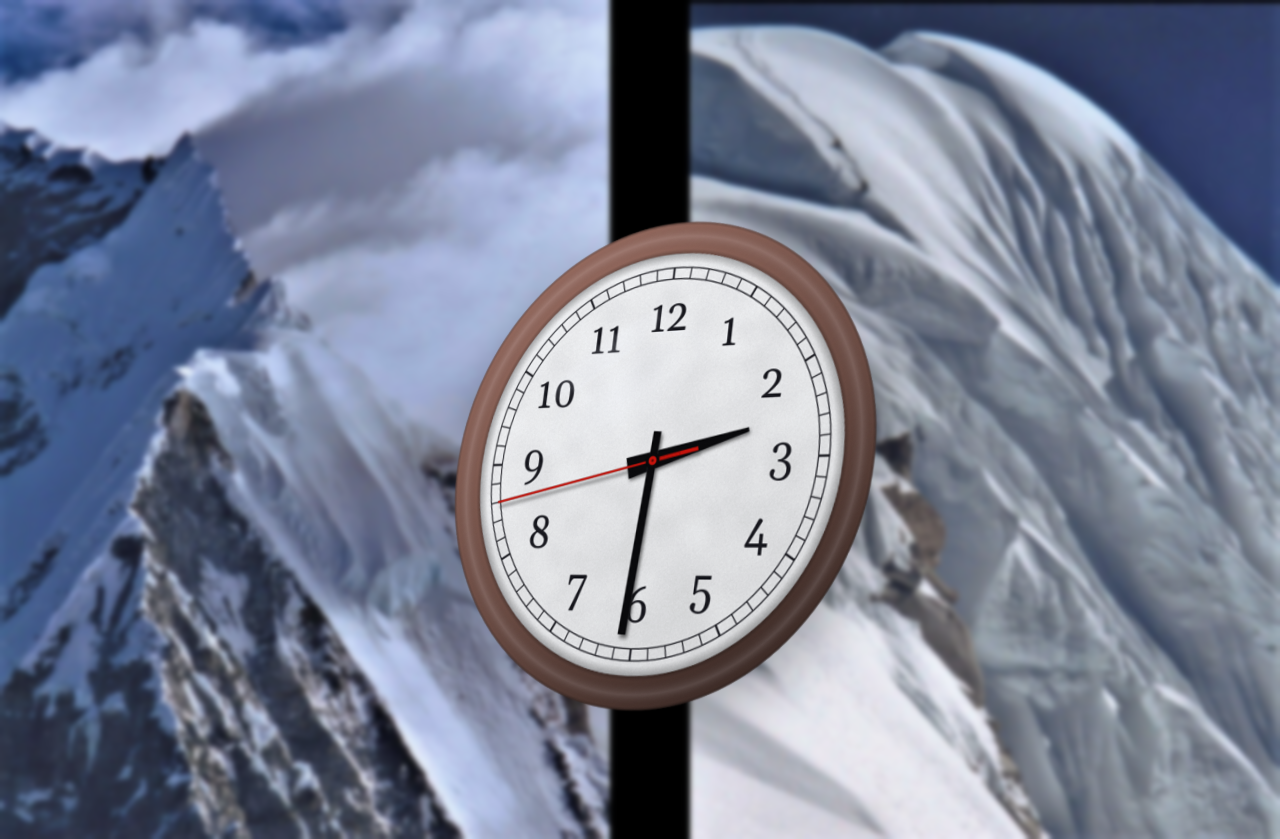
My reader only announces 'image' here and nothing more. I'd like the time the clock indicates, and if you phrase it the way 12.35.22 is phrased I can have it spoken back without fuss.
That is 2.30.43
